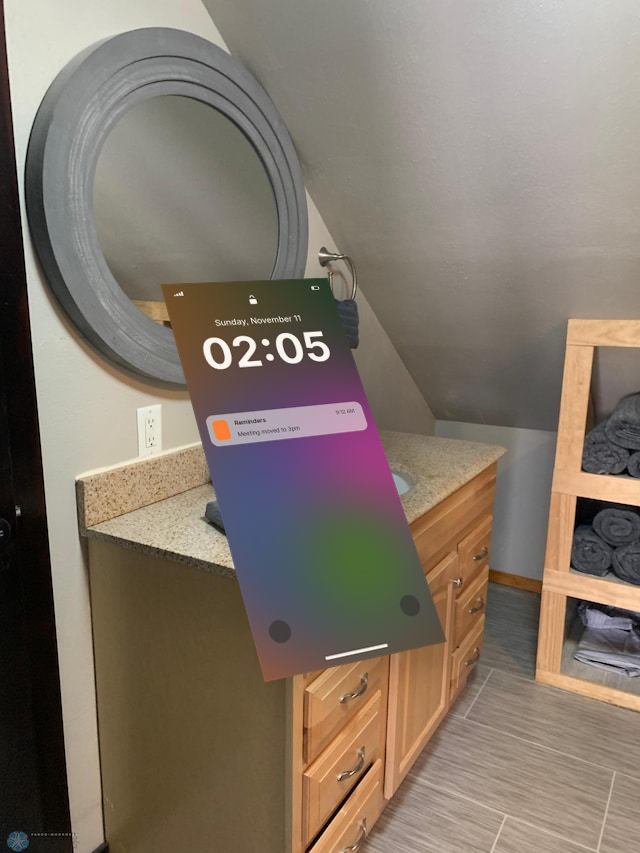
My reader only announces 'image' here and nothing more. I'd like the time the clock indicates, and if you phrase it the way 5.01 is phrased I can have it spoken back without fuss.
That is 2.05
